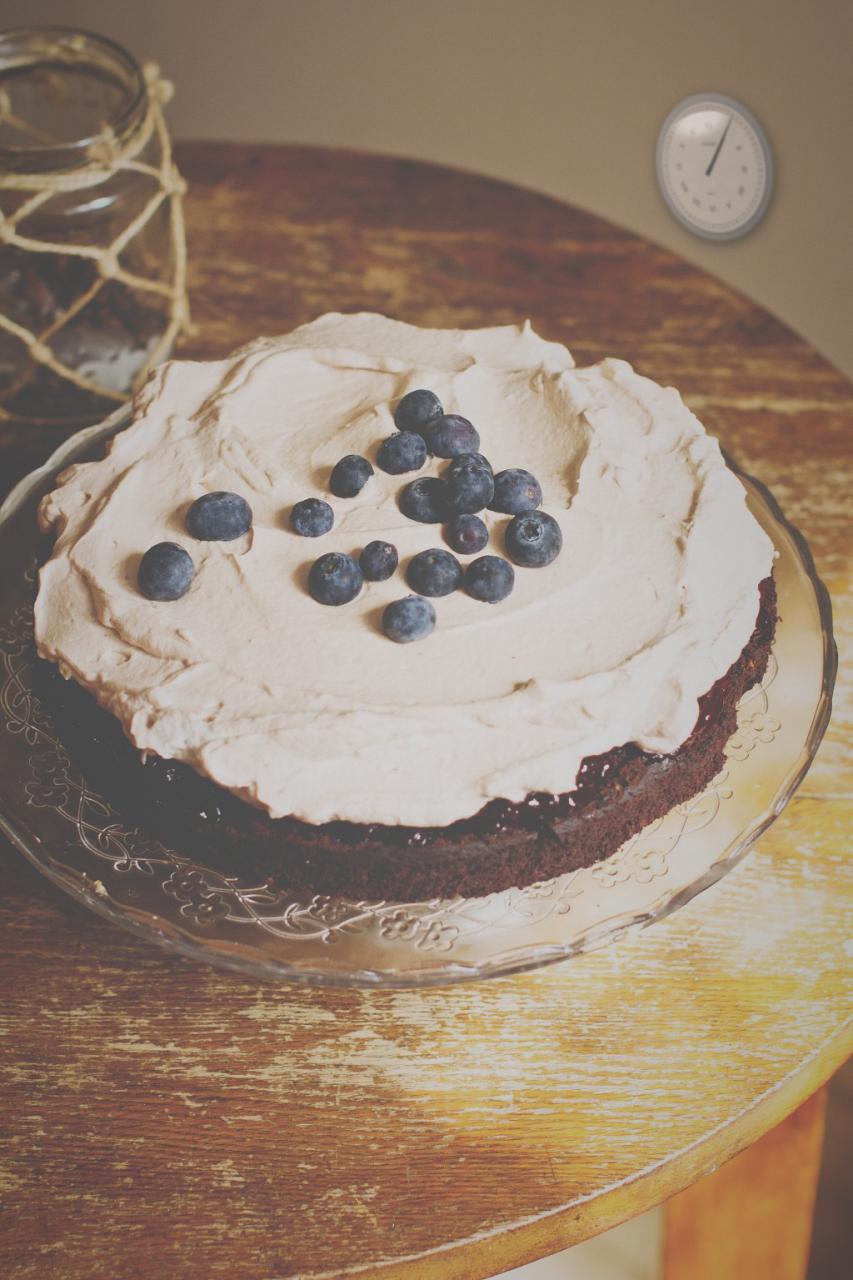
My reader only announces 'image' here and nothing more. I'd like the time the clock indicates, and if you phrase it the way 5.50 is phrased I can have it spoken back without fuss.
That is 1.05
